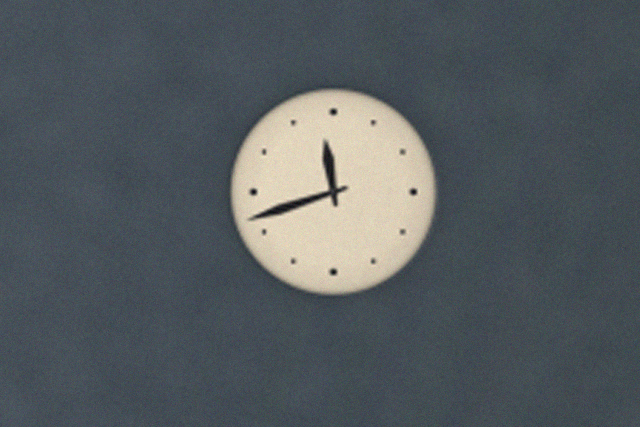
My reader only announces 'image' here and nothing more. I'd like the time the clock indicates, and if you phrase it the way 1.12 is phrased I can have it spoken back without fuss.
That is 11.42
